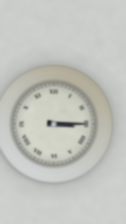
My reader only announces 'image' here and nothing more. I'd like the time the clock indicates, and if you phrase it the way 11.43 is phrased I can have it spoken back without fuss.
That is 3.15
